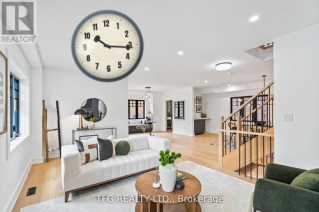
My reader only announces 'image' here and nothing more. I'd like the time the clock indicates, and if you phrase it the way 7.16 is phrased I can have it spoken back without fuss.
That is 10.16
